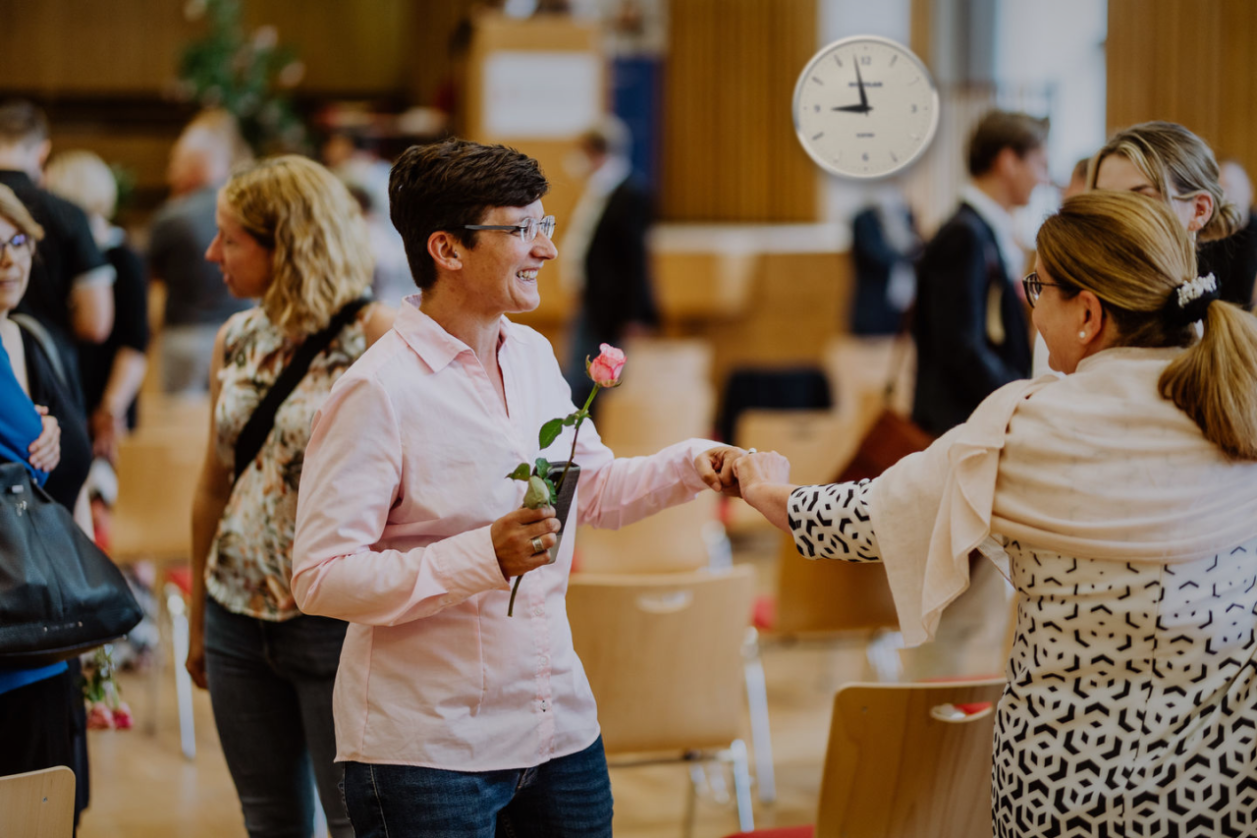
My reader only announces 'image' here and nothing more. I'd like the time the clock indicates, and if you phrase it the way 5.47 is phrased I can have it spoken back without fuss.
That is 8.58
